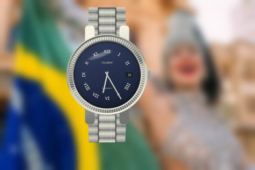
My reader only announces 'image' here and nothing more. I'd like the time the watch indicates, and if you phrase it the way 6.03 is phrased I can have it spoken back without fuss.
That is 6.25
